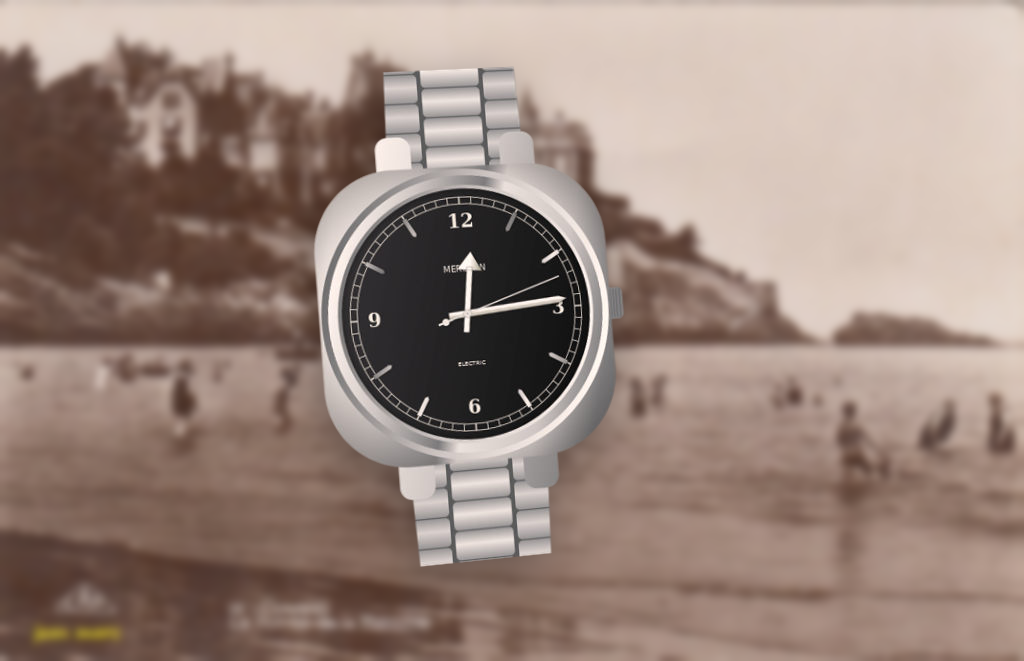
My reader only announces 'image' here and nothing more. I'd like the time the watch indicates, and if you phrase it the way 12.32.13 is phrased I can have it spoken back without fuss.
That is 12.14.12
